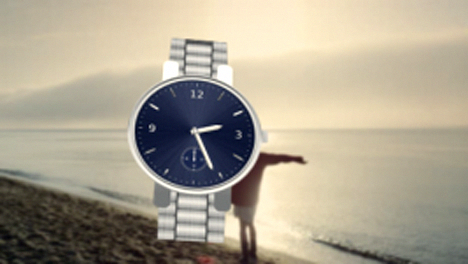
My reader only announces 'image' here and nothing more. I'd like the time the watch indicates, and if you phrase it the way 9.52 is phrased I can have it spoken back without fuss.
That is 2.26
